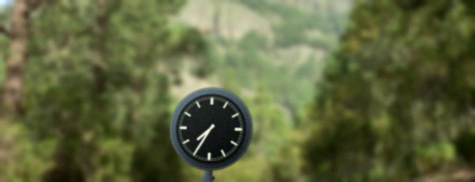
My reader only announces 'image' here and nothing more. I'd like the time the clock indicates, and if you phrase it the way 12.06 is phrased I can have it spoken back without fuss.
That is 7.35
